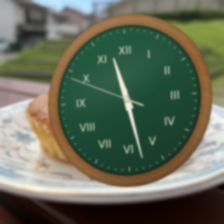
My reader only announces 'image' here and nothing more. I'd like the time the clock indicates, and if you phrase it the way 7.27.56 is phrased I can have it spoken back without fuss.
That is 11.27.49
